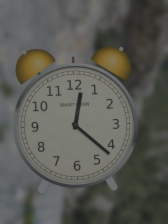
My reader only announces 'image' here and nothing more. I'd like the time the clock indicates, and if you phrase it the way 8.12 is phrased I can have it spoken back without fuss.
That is 12.22
